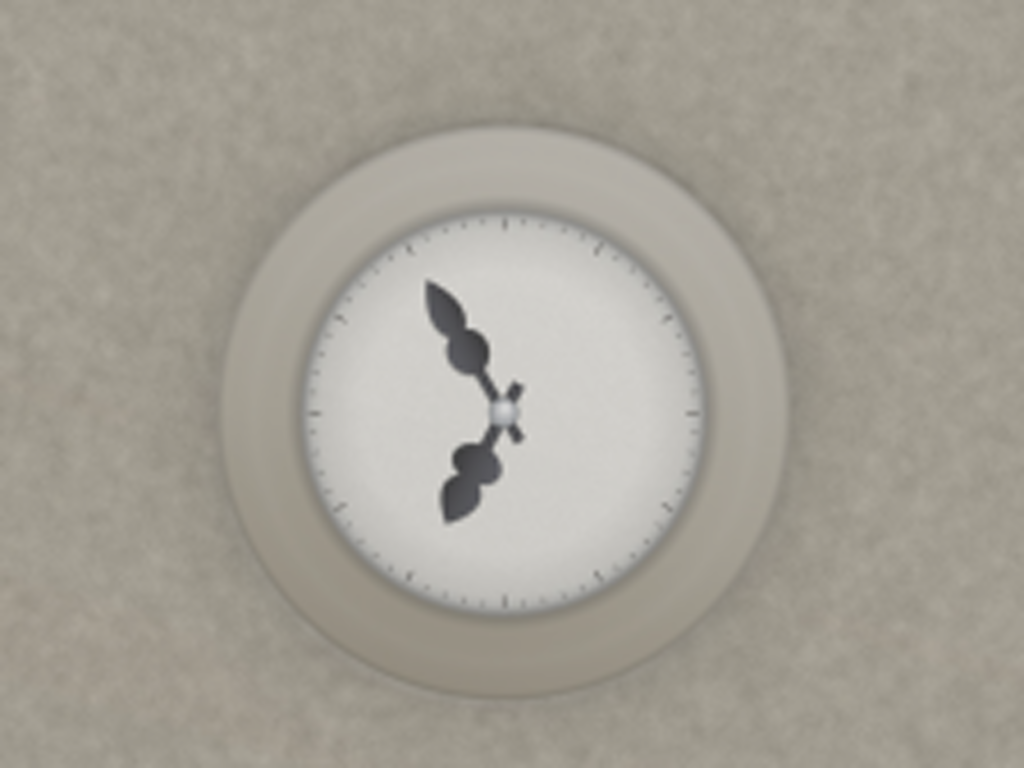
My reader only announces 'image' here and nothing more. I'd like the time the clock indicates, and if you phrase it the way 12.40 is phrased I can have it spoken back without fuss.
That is 6.55
